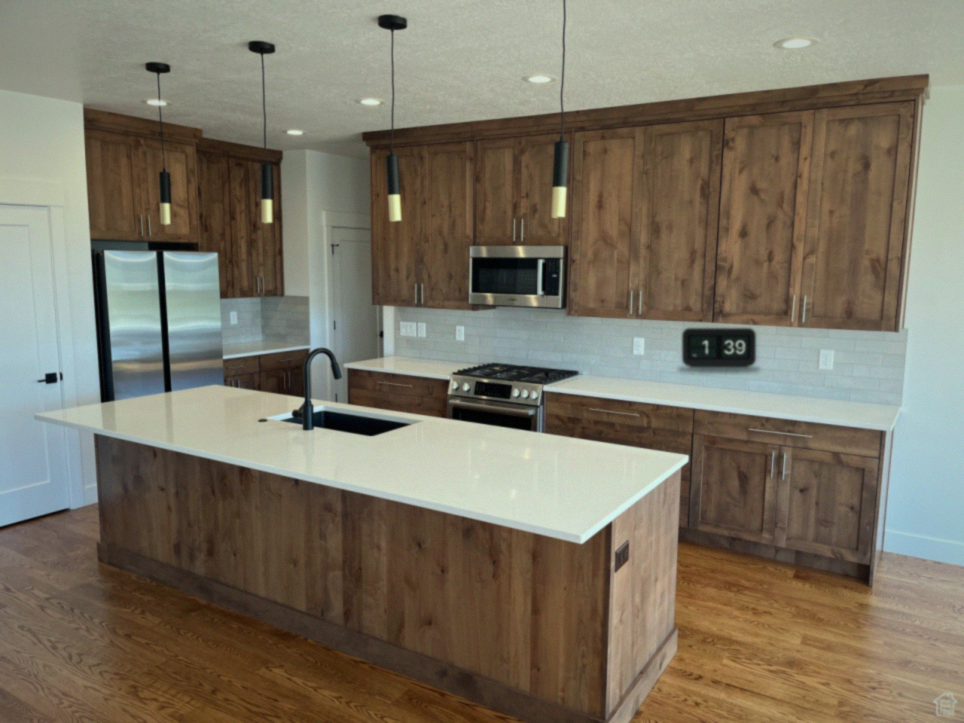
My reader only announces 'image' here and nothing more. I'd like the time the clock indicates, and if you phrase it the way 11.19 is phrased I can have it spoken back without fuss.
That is 1.39
